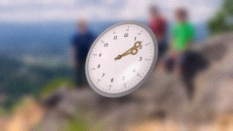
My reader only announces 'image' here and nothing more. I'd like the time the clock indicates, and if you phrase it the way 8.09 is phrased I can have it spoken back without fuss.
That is 2.08
